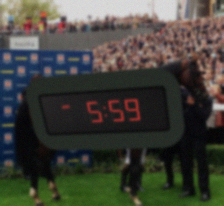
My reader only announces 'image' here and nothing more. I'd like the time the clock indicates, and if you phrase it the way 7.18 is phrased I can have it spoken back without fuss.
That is 5.59
